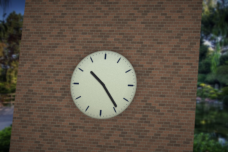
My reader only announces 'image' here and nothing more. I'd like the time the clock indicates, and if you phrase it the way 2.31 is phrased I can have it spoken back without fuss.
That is 10.24
